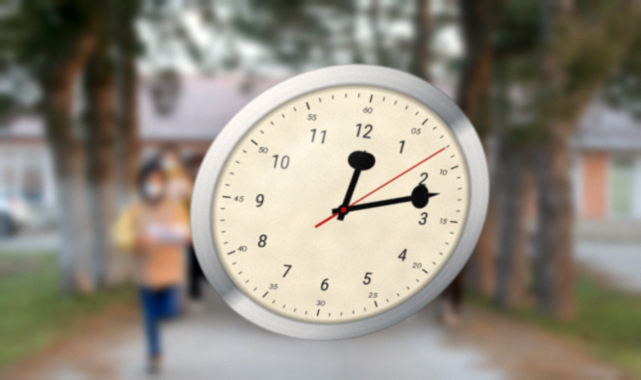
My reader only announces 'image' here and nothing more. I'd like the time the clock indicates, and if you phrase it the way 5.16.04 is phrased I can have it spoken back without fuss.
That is 12.12.08
